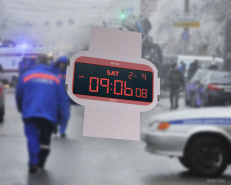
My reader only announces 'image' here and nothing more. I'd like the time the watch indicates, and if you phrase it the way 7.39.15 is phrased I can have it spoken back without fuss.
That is 9.06.08
